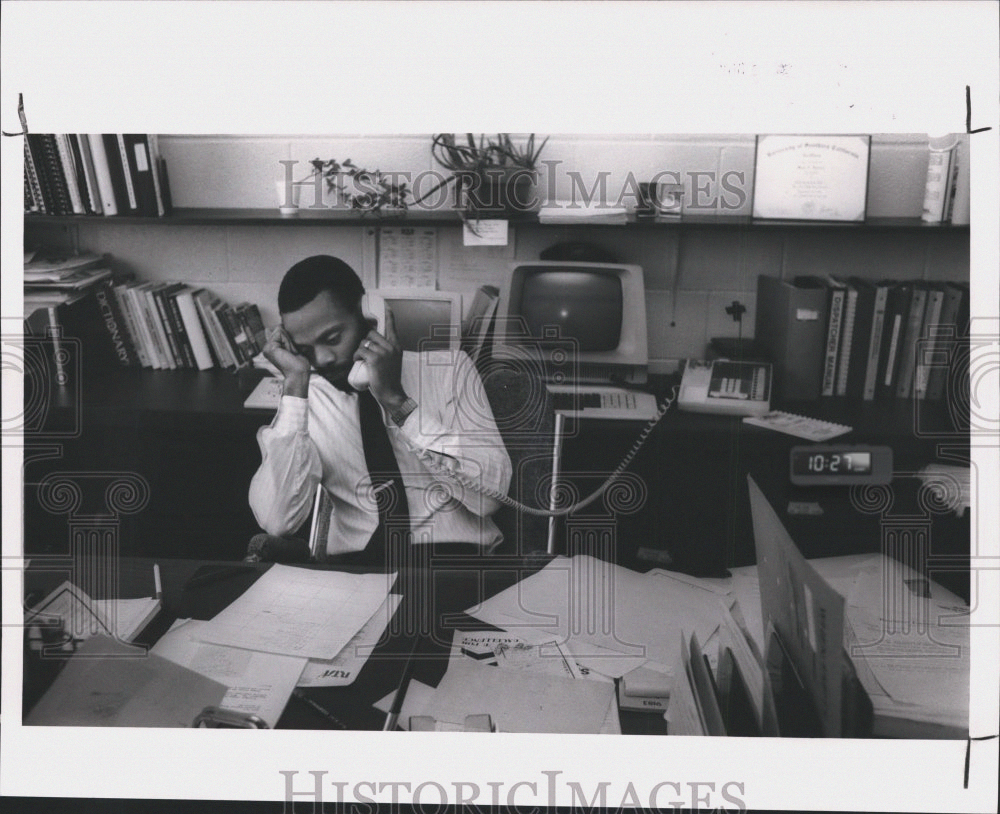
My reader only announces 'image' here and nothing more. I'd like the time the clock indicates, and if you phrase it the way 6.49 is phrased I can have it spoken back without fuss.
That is 10.27
